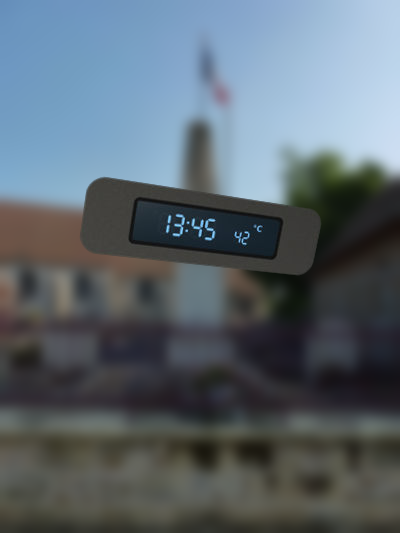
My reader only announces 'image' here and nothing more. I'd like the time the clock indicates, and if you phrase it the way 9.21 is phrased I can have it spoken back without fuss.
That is 13.45
